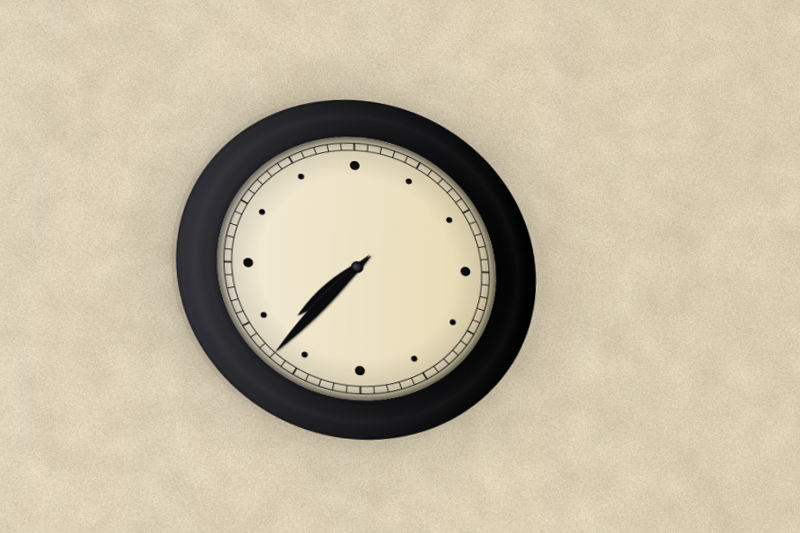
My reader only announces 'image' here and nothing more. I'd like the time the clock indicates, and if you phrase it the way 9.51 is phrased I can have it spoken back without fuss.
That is 7.37
